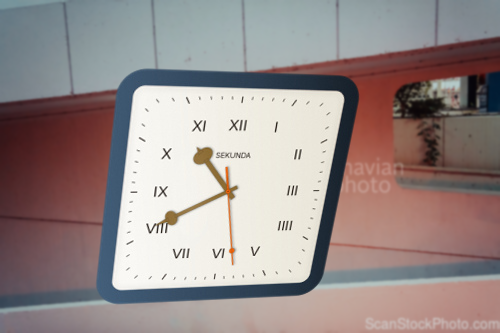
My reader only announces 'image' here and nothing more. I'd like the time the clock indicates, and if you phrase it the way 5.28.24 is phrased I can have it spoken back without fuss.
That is 10.40.28
